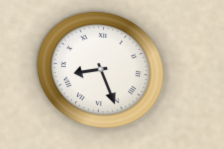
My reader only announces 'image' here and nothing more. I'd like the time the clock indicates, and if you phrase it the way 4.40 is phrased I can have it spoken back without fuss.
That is 8.26
